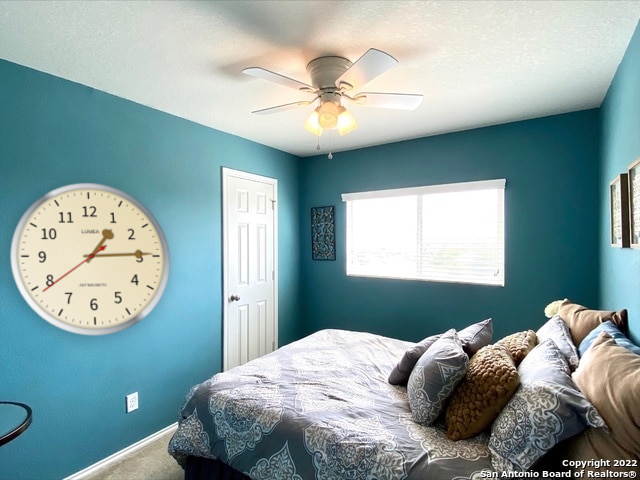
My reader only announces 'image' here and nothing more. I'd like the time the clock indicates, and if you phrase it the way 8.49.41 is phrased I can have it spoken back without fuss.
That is 1.14.39
